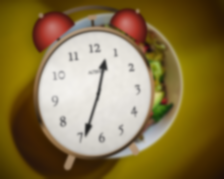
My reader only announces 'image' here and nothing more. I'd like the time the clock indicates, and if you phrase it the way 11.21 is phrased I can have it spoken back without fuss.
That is 12.34
